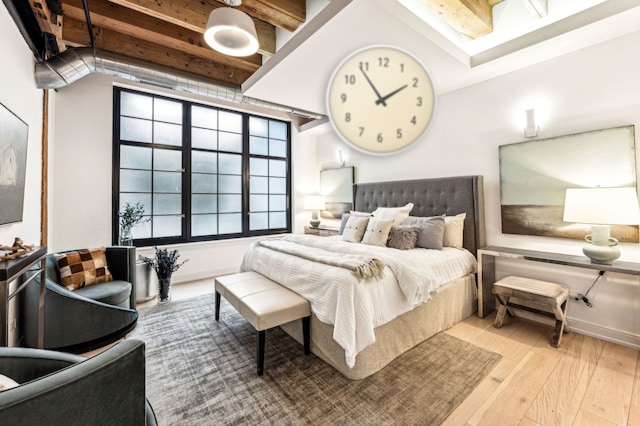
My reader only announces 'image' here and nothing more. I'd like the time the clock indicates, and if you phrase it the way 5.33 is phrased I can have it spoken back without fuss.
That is 1.54
